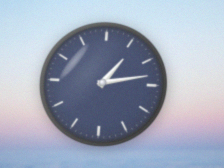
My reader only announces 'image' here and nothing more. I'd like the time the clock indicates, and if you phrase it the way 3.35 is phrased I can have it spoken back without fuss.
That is 1.13
